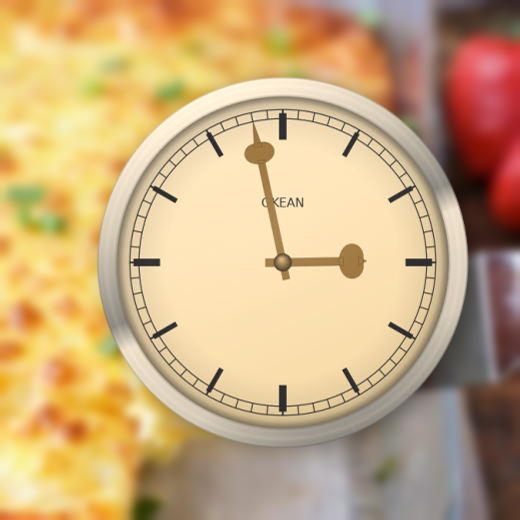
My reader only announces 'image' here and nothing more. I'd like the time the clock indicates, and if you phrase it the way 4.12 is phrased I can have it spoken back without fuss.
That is 2.58
